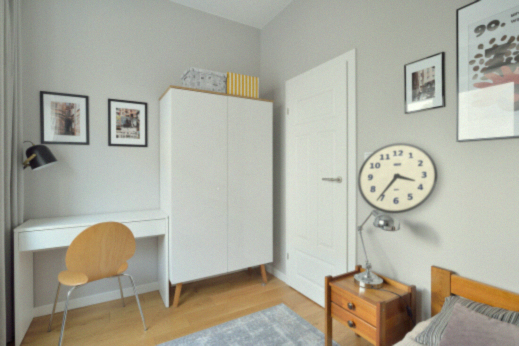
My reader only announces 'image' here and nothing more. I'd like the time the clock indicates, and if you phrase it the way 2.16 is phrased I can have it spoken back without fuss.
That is 3.36
